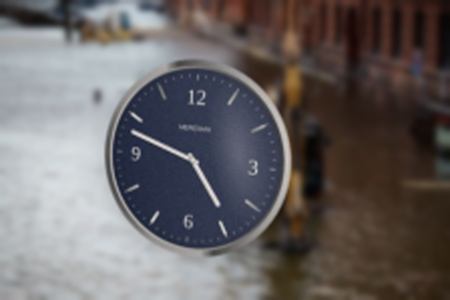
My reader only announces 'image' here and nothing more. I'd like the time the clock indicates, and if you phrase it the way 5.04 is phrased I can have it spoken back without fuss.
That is 4.48
